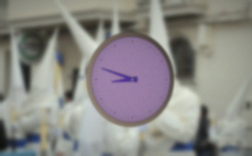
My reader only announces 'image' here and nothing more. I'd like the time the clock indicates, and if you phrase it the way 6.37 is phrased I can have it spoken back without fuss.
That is 8.48
